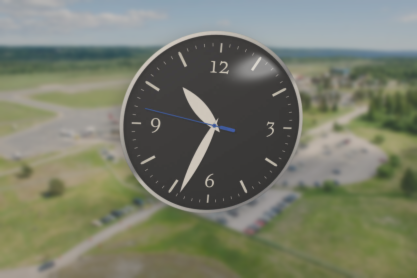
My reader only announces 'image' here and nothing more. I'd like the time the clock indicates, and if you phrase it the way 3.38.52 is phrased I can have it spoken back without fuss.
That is 10.33.47
